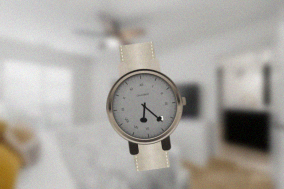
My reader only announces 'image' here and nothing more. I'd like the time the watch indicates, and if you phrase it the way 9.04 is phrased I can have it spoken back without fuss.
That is 6.23
